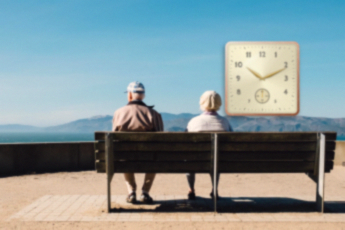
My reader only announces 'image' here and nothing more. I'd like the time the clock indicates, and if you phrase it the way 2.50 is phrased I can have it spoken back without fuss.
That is 10.11
